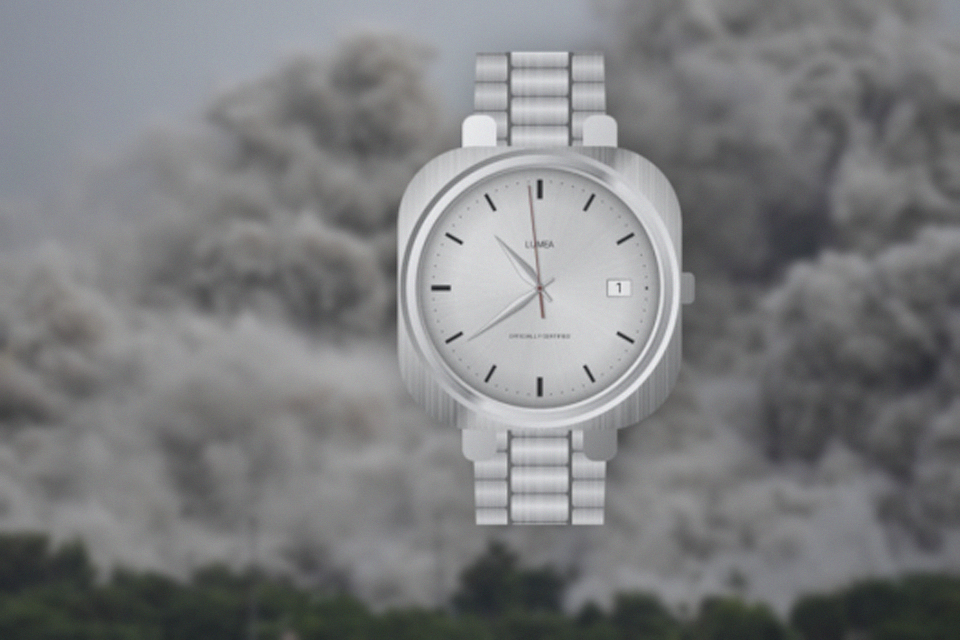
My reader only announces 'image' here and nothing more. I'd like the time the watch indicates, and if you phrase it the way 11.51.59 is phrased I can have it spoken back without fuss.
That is 10.38.59
